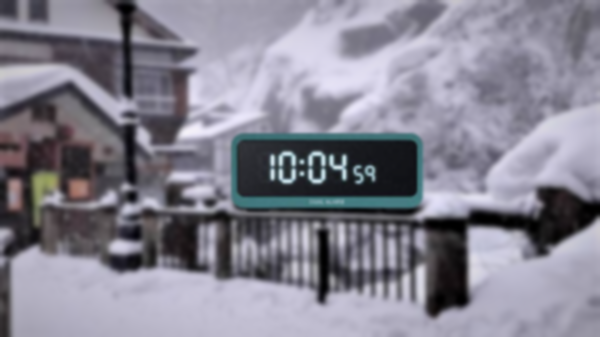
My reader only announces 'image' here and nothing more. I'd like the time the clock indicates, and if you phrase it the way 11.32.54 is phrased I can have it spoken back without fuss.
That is 10.04.59
